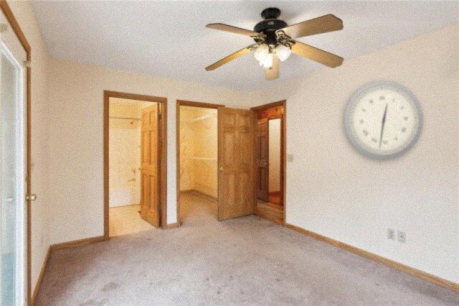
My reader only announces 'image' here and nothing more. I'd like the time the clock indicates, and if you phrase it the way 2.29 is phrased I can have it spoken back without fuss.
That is 12.32
